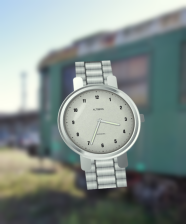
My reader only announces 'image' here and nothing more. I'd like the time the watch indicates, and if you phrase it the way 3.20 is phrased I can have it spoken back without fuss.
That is 3.34
